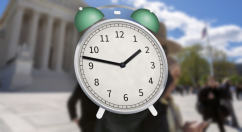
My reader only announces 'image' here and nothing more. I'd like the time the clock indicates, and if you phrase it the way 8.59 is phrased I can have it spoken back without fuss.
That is 1.47
